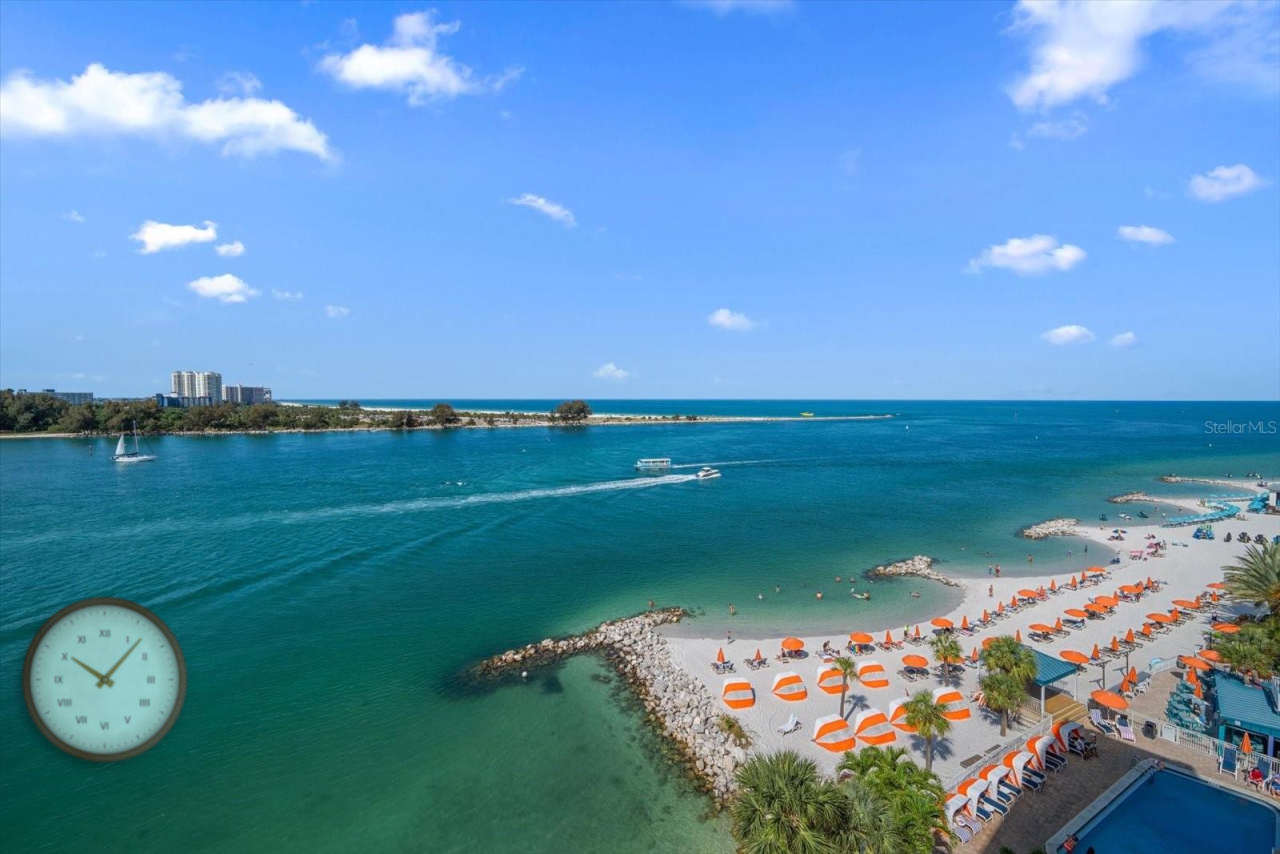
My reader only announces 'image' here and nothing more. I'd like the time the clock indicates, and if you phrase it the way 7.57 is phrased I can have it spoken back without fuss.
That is 10.07
